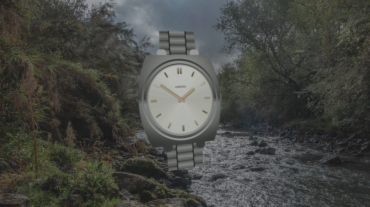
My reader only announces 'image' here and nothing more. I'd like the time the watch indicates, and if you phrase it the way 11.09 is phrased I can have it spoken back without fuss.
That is 1.51
